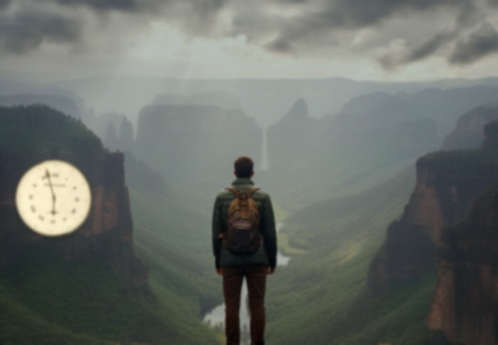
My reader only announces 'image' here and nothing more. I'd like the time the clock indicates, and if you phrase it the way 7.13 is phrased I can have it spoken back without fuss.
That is 5.57
